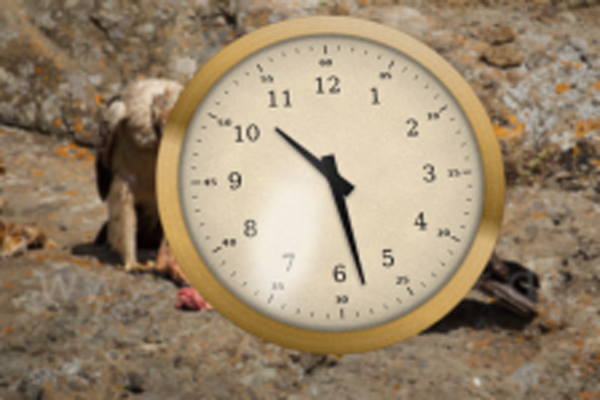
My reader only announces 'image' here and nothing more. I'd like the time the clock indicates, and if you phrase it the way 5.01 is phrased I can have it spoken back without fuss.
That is 10.28
